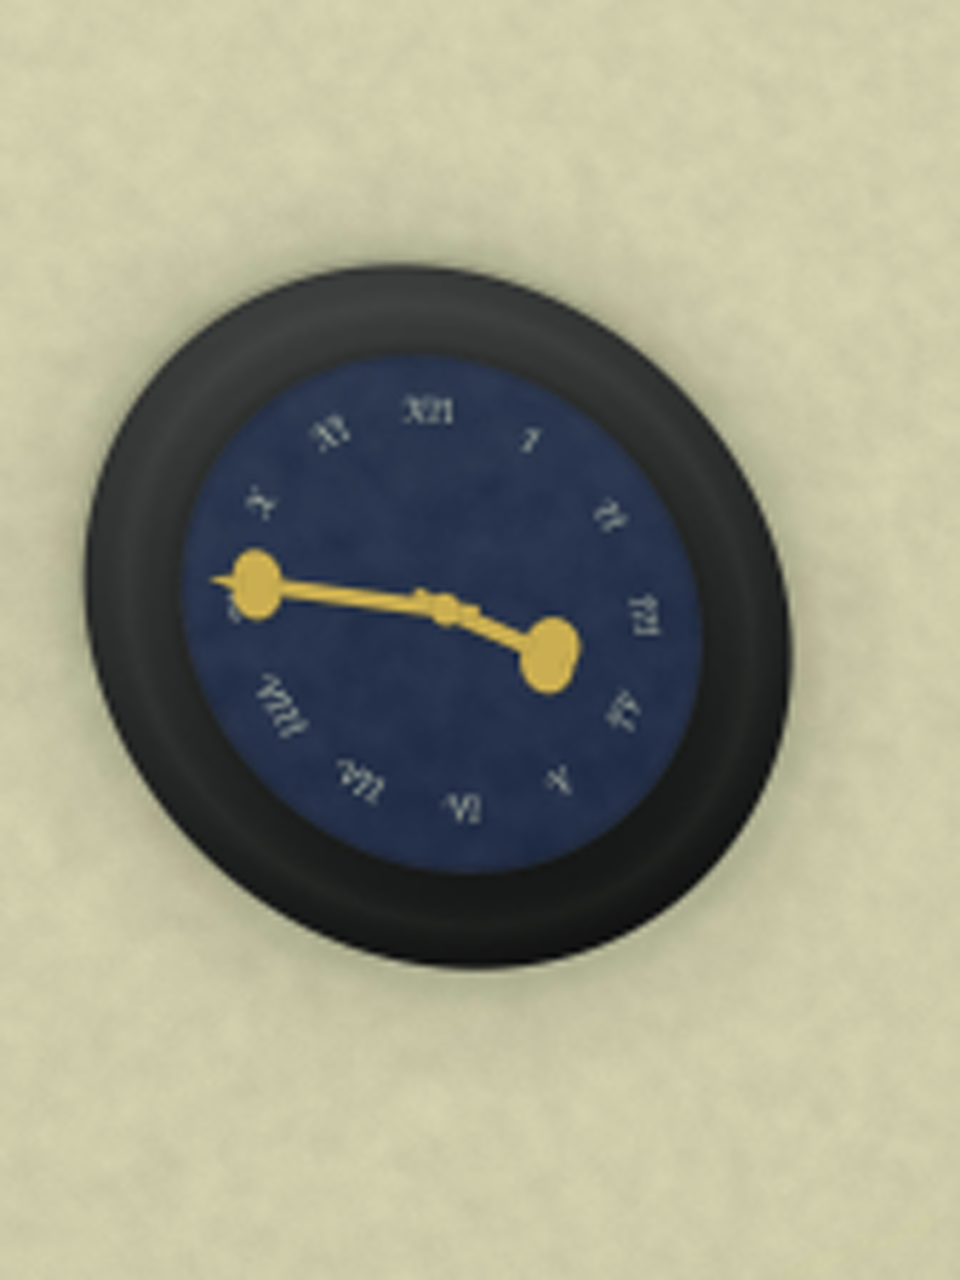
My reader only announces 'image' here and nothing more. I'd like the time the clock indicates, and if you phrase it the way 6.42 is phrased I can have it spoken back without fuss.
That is 3.46
